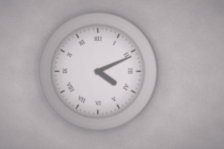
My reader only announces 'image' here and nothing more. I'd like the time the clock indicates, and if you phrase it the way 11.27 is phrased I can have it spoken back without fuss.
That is 4.11
